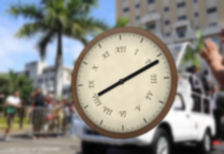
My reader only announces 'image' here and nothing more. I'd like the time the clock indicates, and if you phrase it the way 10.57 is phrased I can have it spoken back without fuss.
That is 8.11
